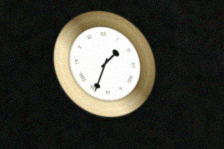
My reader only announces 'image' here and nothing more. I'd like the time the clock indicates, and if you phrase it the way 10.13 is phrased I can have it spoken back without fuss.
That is 1.34
